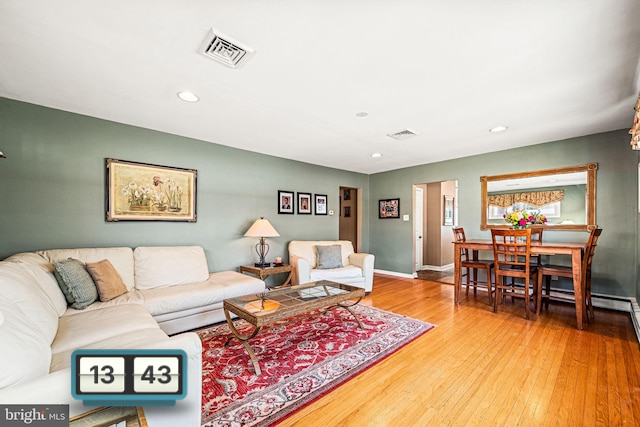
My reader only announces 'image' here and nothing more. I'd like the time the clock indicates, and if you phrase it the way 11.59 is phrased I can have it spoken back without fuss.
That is 13.43
